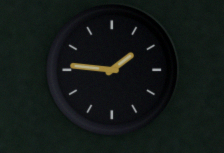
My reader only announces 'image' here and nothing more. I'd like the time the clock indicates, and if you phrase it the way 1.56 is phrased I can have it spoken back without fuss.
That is 1.46
